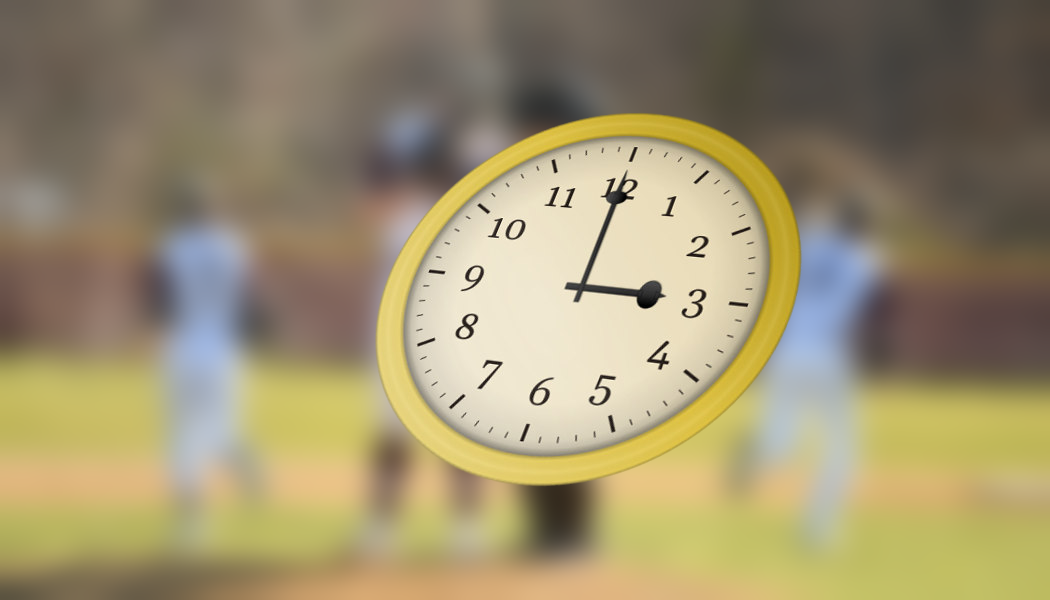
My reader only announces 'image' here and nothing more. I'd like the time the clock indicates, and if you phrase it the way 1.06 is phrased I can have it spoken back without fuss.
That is 3.00
